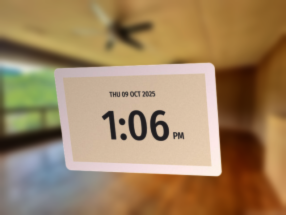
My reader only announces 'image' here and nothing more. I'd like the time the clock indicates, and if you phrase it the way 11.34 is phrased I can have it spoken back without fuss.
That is 1.06
